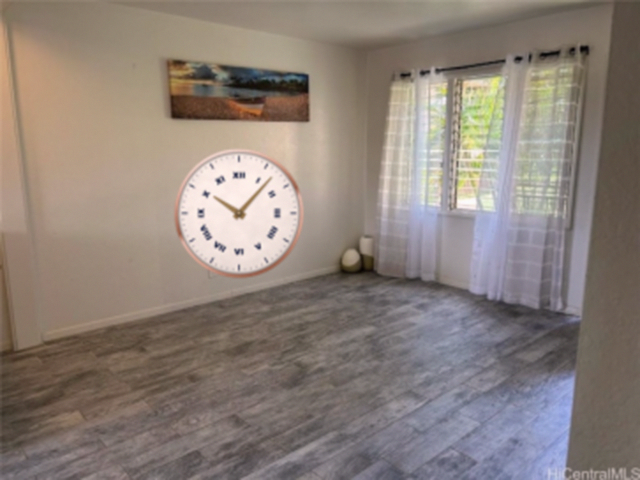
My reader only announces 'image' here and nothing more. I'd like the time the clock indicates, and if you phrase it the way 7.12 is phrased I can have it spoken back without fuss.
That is 10.07
